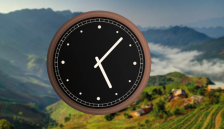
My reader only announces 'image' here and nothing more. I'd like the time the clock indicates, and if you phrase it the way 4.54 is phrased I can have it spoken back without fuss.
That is 5.07
